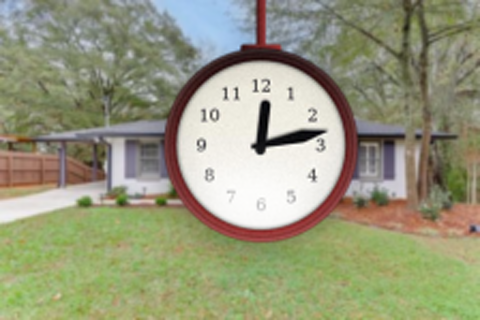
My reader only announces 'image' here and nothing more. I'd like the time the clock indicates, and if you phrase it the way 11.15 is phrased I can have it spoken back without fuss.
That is 12.13
